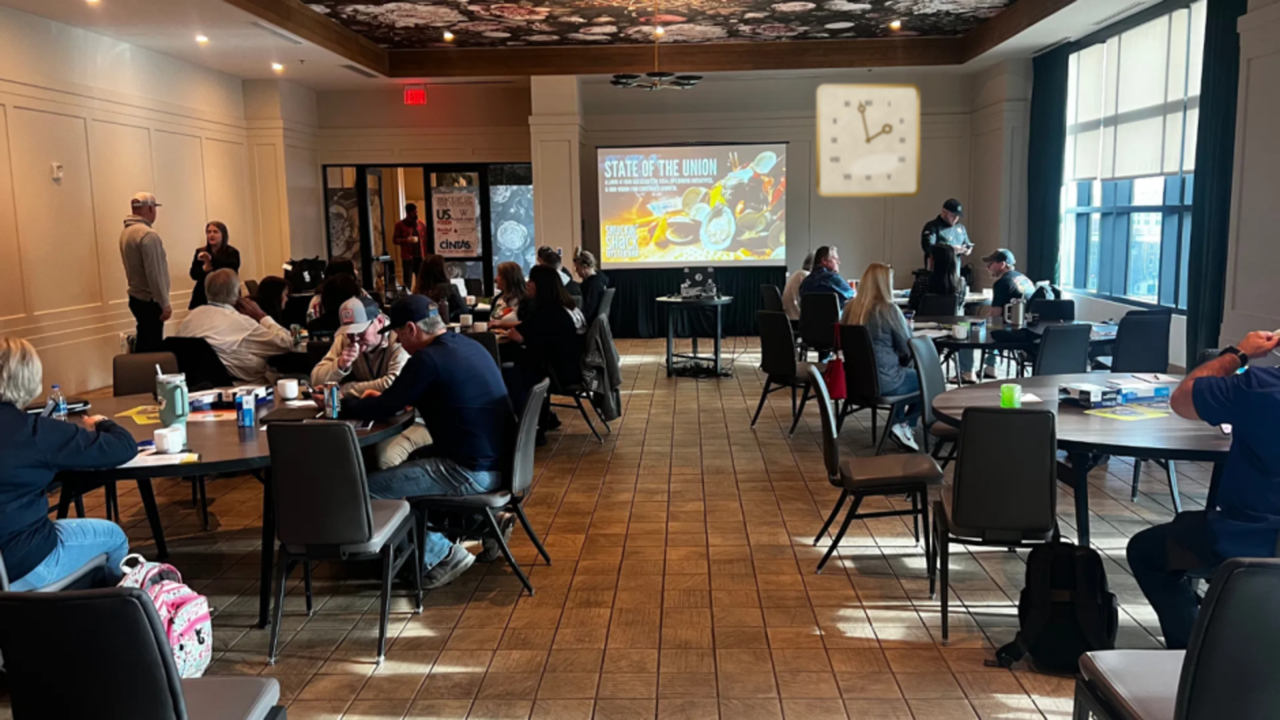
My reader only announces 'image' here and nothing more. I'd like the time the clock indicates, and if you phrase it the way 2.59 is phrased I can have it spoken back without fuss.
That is 1.58
